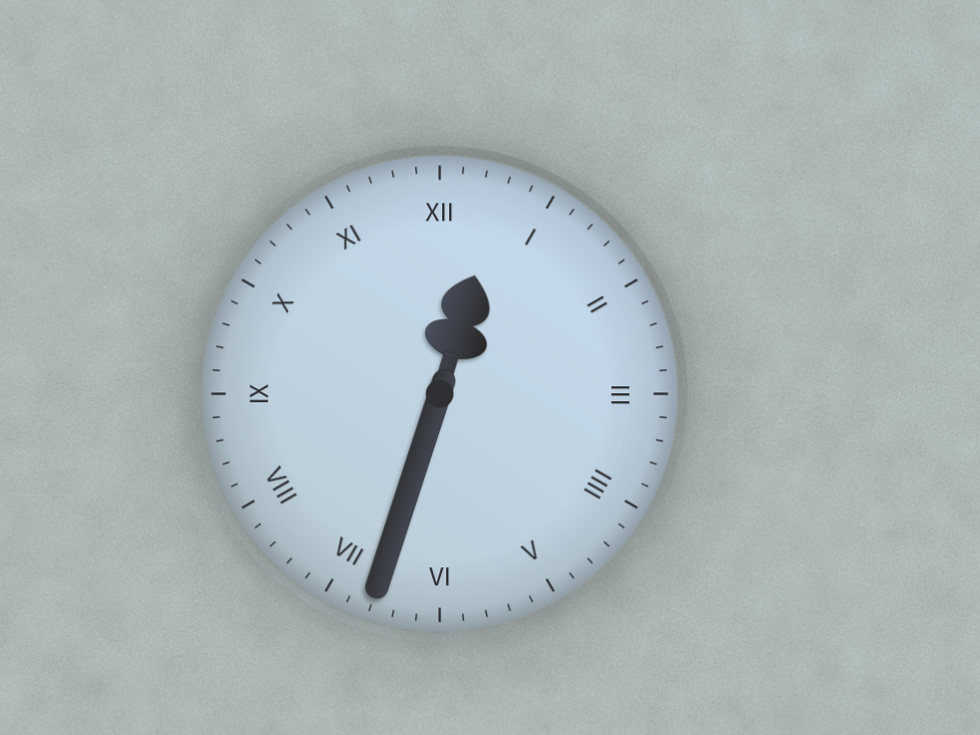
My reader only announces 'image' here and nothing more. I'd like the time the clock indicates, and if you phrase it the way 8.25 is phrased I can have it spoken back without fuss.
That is 12.33
